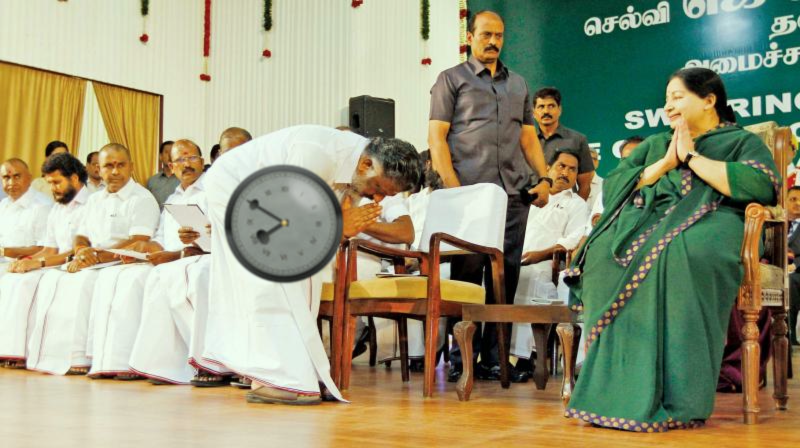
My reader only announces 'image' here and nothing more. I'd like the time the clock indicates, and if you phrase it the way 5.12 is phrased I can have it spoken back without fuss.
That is 7.50
